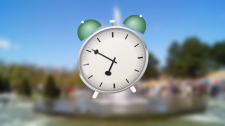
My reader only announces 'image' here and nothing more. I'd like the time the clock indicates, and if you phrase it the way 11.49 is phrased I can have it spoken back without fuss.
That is 6.51
